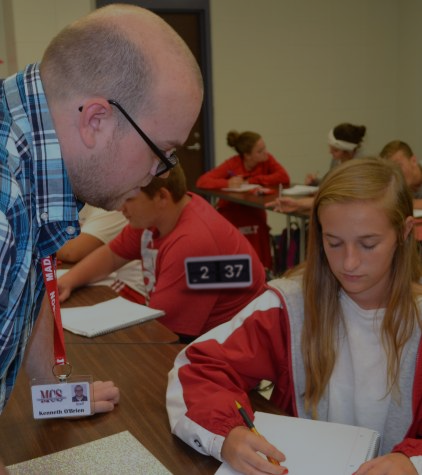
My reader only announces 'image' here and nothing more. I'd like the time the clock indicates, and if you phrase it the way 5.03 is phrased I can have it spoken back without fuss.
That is 2.37
